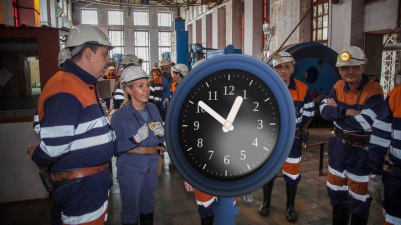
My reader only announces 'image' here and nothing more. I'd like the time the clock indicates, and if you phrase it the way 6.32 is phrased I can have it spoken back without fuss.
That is 12.51
